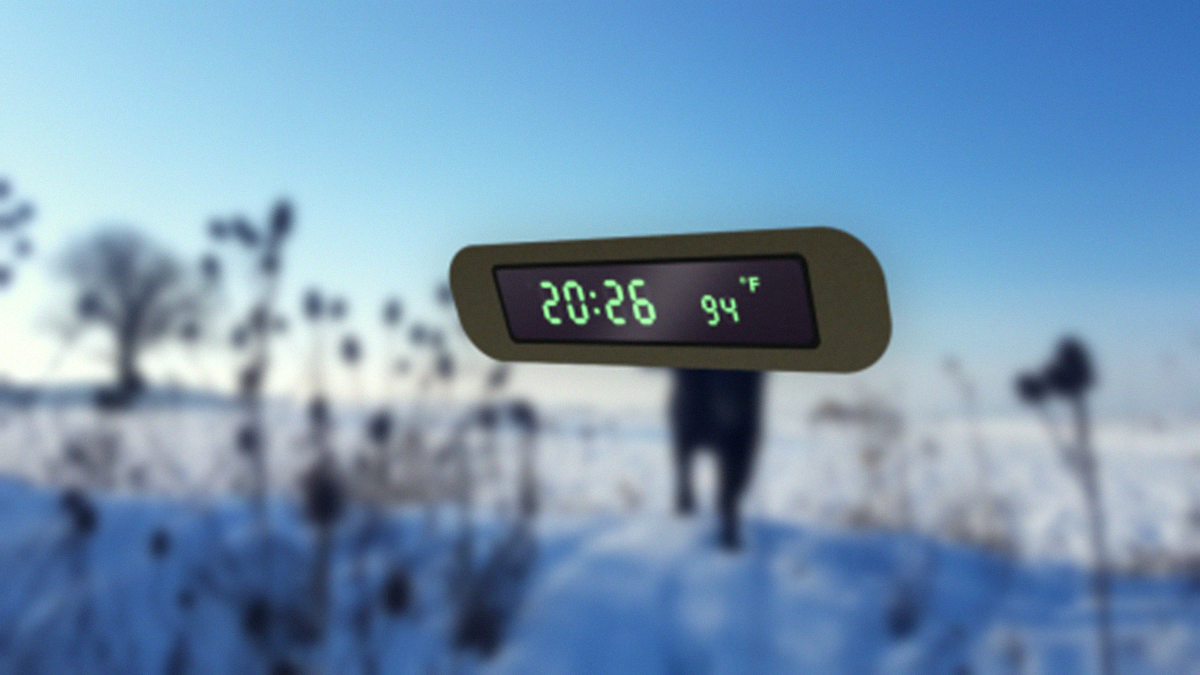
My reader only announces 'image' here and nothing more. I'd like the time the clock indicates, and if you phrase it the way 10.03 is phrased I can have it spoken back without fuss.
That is 20.26
